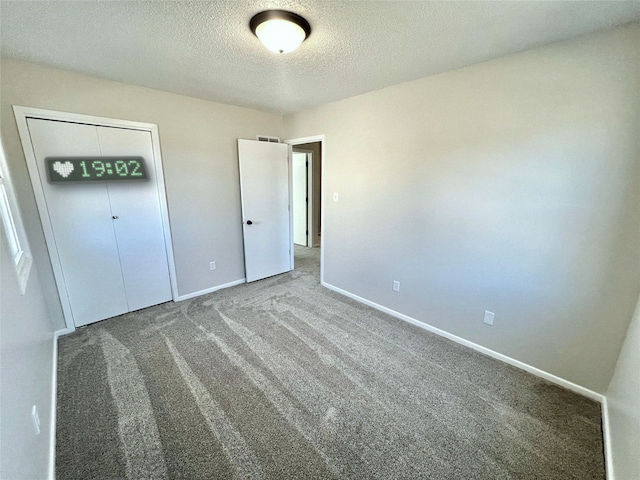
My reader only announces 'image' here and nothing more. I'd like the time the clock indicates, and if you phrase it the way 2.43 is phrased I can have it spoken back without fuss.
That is 19.02
